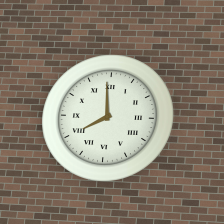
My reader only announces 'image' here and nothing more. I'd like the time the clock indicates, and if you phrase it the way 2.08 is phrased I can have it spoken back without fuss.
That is 7.59
